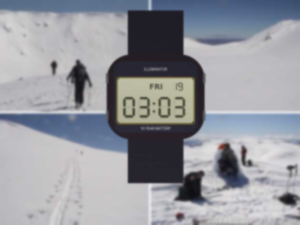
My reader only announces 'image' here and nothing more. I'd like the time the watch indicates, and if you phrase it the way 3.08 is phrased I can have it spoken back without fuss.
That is 3.03
